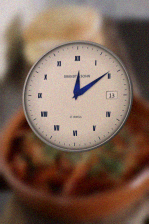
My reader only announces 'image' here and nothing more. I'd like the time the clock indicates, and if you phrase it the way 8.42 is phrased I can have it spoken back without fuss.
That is 12.09
